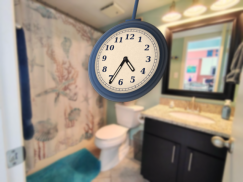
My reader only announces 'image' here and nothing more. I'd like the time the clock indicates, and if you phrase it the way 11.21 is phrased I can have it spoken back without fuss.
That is 4.34
